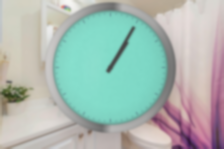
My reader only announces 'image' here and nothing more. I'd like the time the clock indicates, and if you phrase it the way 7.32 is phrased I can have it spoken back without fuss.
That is 1.05
